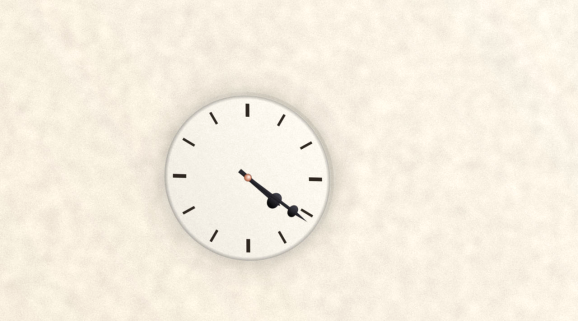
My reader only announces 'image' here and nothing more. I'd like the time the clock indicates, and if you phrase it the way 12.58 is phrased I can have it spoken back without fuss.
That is 4.21
